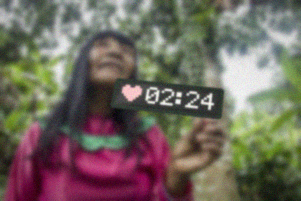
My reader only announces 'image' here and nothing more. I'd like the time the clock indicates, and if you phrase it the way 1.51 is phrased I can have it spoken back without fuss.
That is 2.24
